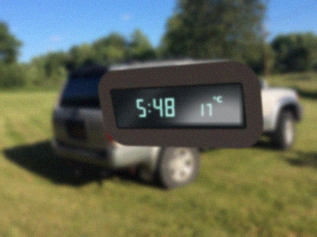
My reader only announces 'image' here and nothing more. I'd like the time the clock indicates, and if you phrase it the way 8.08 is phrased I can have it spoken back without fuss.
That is 5.48
